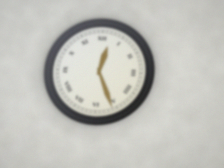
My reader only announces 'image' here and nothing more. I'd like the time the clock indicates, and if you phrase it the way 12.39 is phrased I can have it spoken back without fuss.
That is 12.26
